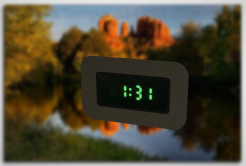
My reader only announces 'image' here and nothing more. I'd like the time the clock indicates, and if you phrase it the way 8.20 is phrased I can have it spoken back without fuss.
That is 1.31
